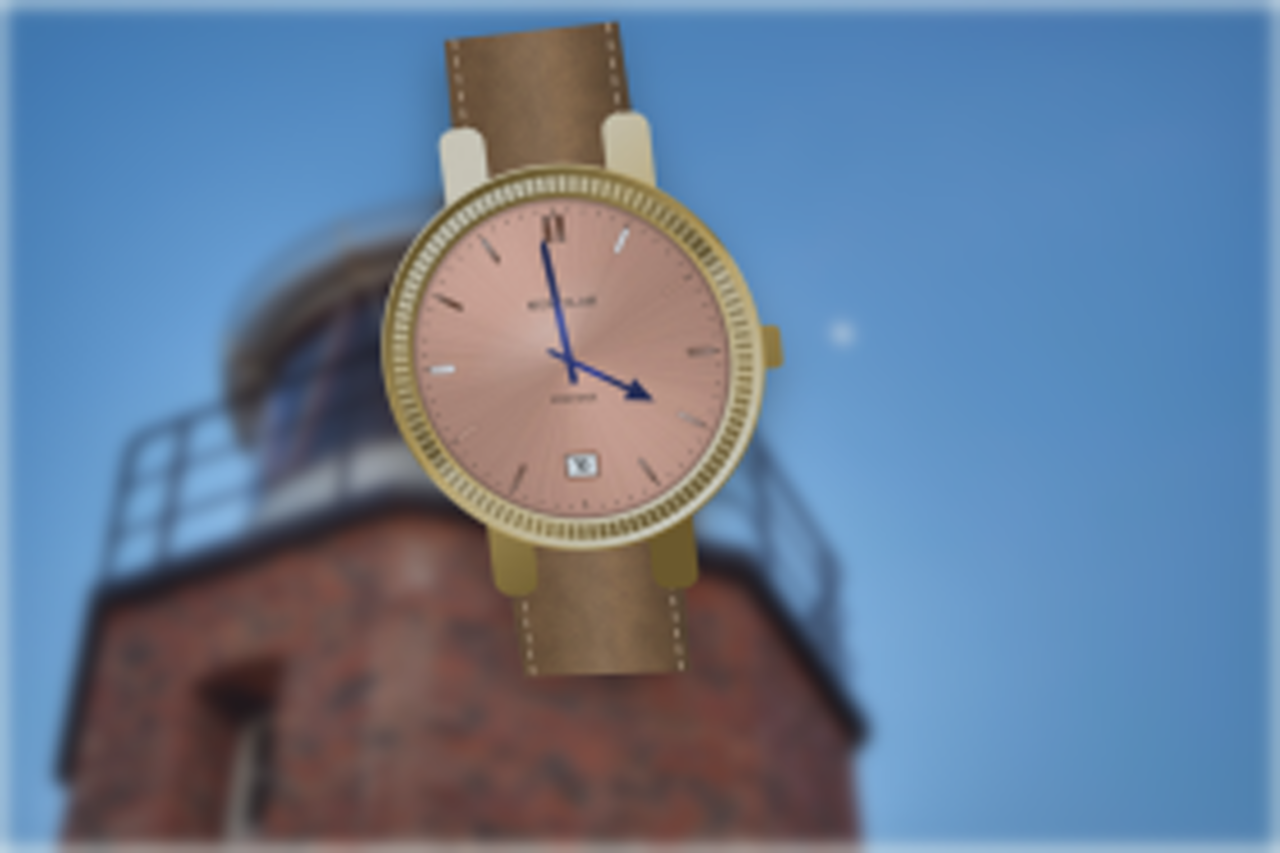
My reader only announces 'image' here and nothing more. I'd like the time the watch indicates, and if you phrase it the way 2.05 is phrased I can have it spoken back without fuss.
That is 3.59
